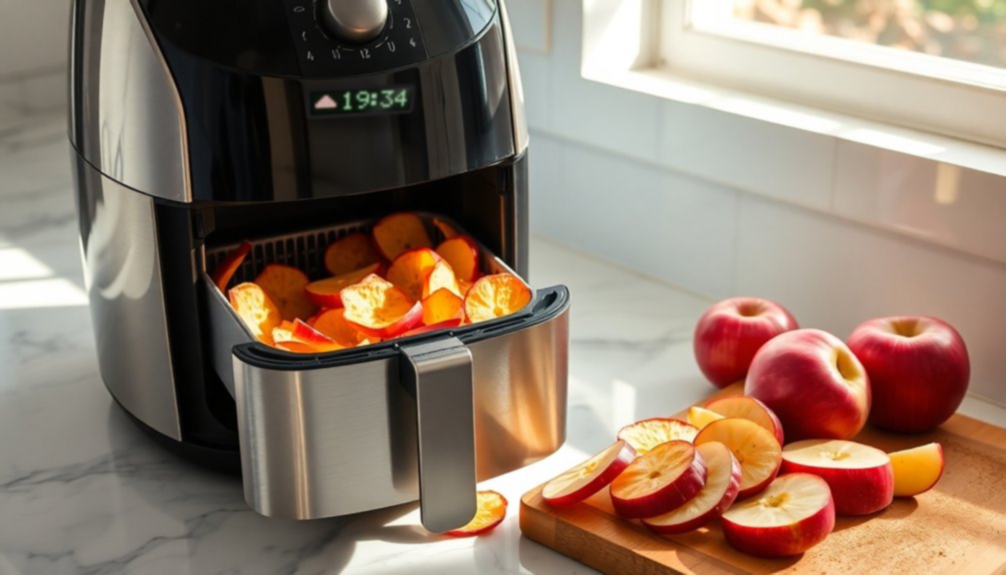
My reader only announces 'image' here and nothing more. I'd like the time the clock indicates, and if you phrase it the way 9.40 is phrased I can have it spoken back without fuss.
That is 19.34
